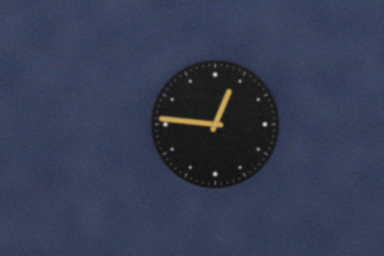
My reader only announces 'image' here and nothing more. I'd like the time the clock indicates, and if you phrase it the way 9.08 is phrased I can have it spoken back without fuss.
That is 12.46
